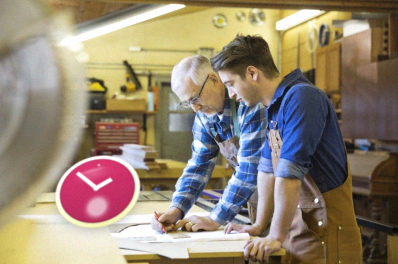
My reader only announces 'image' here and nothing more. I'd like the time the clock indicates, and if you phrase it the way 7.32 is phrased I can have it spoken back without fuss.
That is 1.52
